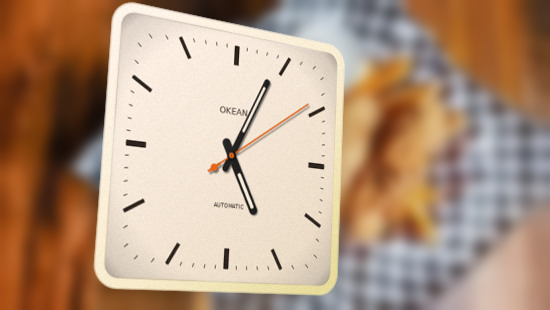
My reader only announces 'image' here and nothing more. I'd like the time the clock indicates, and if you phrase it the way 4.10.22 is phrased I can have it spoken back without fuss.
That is 5.04.09
